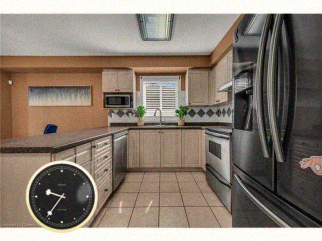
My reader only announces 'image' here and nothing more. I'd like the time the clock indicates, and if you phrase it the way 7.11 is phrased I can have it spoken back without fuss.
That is 9.36
